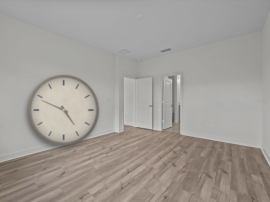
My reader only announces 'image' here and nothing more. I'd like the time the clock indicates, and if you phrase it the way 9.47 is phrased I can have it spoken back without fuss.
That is 4.49
